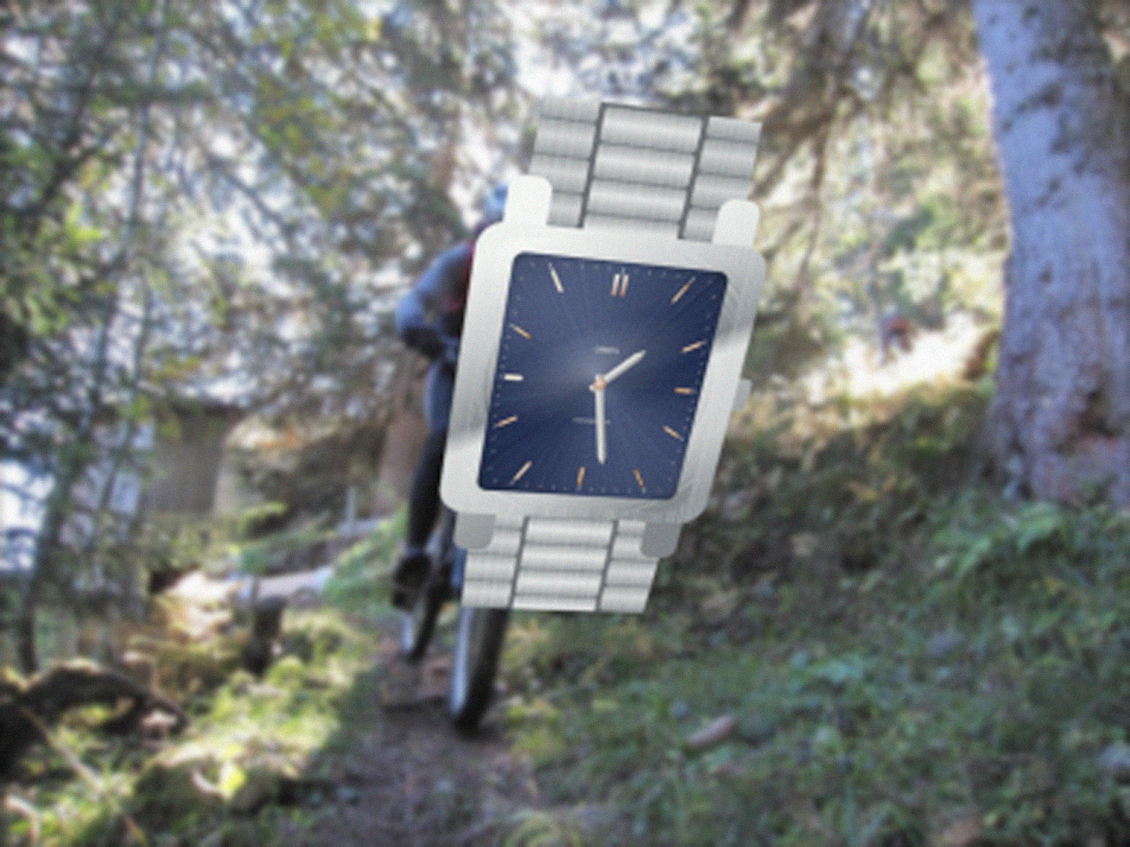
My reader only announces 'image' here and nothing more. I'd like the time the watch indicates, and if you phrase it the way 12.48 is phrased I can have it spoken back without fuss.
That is 1.28
